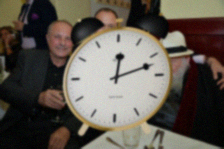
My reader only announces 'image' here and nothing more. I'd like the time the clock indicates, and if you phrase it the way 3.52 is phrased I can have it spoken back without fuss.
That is 12.12
